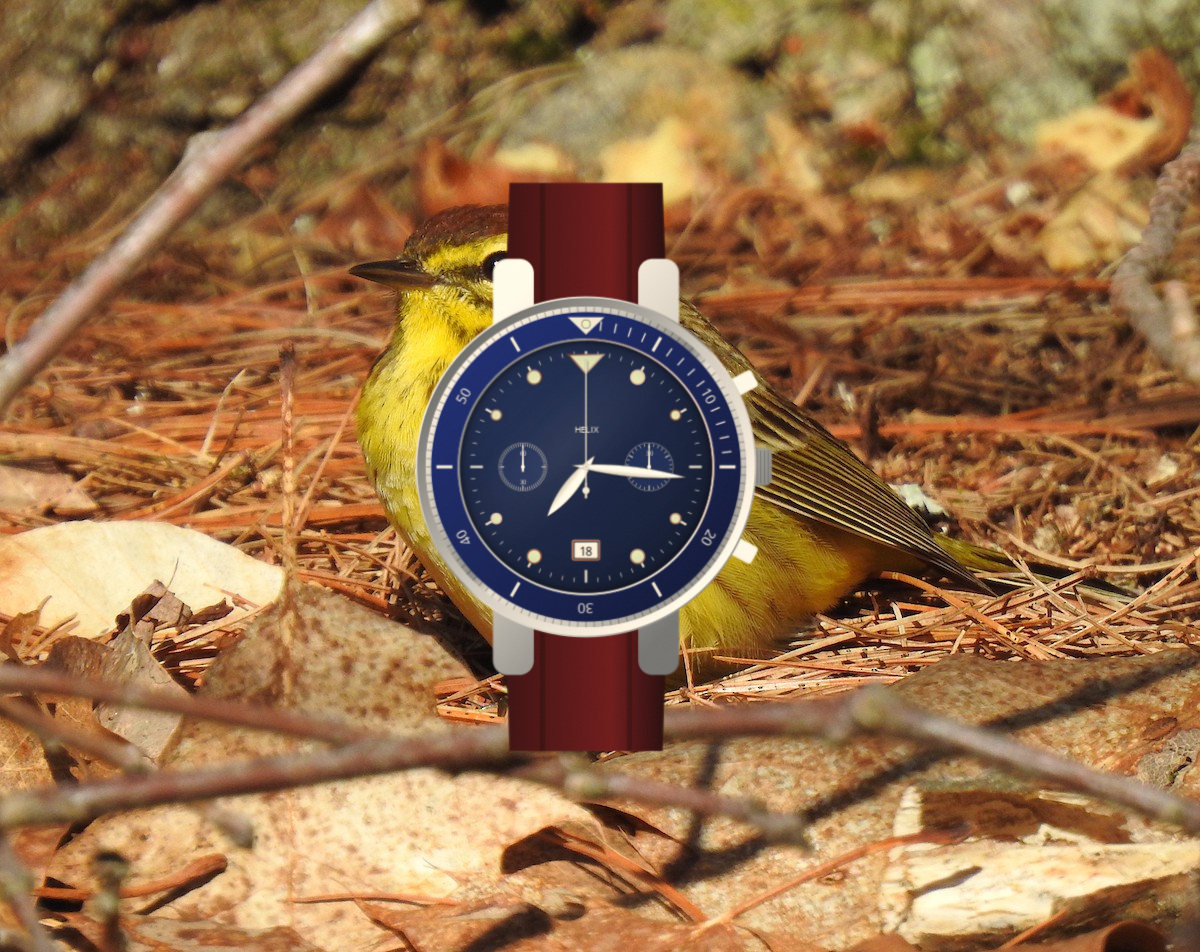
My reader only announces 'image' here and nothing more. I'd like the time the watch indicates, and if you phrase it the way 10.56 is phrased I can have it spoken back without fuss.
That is 7.16
